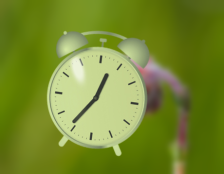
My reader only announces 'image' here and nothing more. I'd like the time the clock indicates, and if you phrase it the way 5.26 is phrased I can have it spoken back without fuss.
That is 12.36
